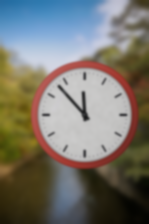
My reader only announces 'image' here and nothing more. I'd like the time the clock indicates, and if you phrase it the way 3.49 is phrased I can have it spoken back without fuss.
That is 11.53
